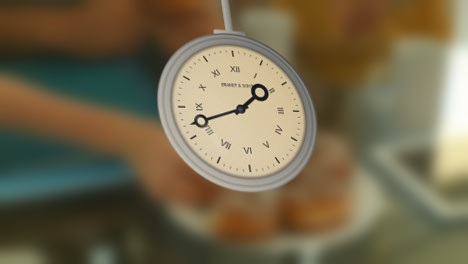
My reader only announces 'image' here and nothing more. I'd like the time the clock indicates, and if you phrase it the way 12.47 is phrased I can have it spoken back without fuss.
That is 1.42
